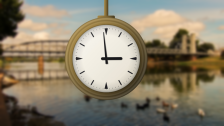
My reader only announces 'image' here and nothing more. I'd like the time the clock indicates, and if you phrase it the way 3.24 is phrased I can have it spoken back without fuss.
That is 2.59
